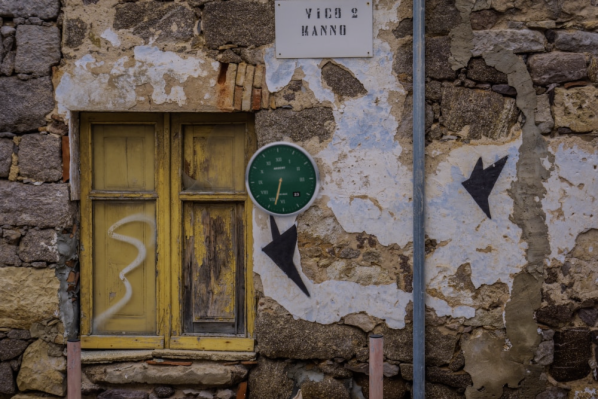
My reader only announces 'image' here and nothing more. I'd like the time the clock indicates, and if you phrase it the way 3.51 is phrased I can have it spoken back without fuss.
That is 6.33
